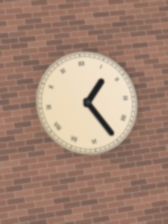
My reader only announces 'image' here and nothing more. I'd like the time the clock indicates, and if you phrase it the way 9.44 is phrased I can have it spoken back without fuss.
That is 1.25
